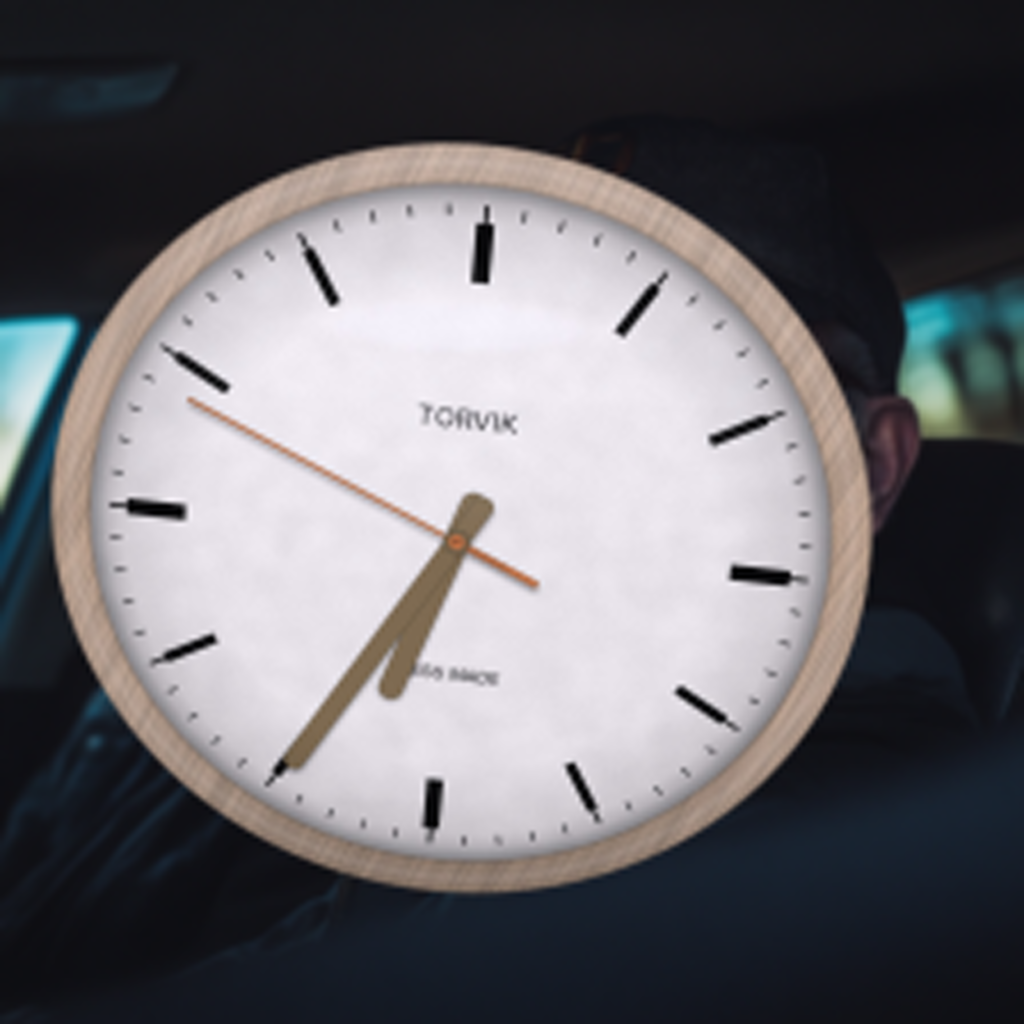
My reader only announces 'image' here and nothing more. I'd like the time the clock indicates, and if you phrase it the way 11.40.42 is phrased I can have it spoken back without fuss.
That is 6.34.49
